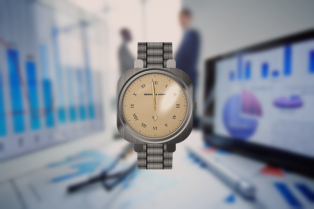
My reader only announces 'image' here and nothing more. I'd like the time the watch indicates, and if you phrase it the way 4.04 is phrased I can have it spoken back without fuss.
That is 5.59
